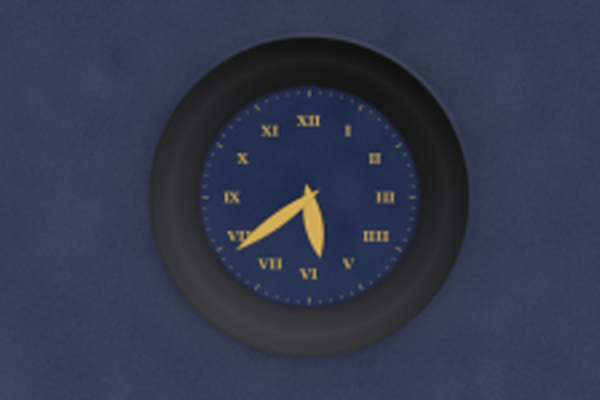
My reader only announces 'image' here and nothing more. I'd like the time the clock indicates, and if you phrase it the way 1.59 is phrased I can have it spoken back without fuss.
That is 5.39
